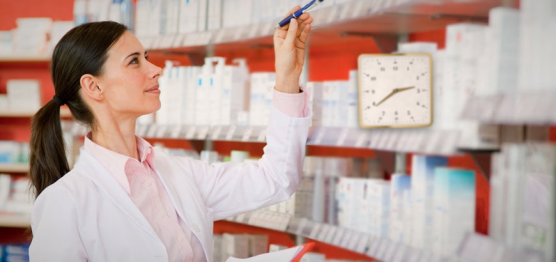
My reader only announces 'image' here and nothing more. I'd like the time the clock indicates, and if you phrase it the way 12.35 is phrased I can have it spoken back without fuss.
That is 2.39
